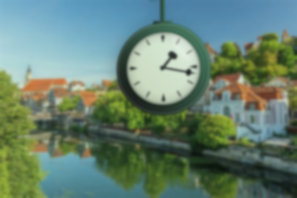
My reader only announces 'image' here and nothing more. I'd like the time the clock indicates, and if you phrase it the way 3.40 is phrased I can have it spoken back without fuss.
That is 1.17
